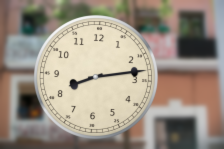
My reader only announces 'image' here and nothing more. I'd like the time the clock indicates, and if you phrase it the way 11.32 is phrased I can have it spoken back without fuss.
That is 8.13
